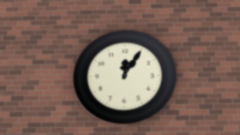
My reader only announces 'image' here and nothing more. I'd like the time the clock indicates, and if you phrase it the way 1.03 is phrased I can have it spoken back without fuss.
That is 12.05
